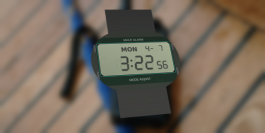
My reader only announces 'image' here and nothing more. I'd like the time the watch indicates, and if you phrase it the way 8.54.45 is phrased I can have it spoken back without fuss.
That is 3.22.56
